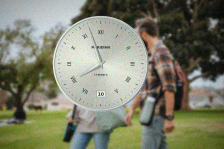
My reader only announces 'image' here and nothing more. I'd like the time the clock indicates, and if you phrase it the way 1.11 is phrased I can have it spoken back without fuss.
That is 7.57
